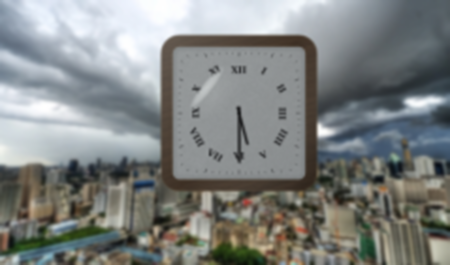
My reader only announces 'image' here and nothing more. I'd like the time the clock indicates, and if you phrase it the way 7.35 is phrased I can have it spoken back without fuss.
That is 5.30
